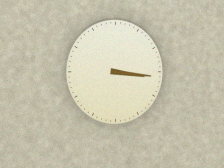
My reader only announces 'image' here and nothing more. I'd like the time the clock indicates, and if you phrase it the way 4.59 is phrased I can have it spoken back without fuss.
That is 3.16
